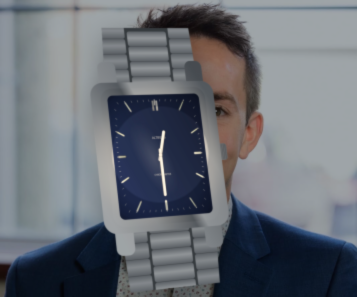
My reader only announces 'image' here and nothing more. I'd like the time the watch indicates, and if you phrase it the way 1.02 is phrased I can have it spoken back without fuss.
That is 12.30
